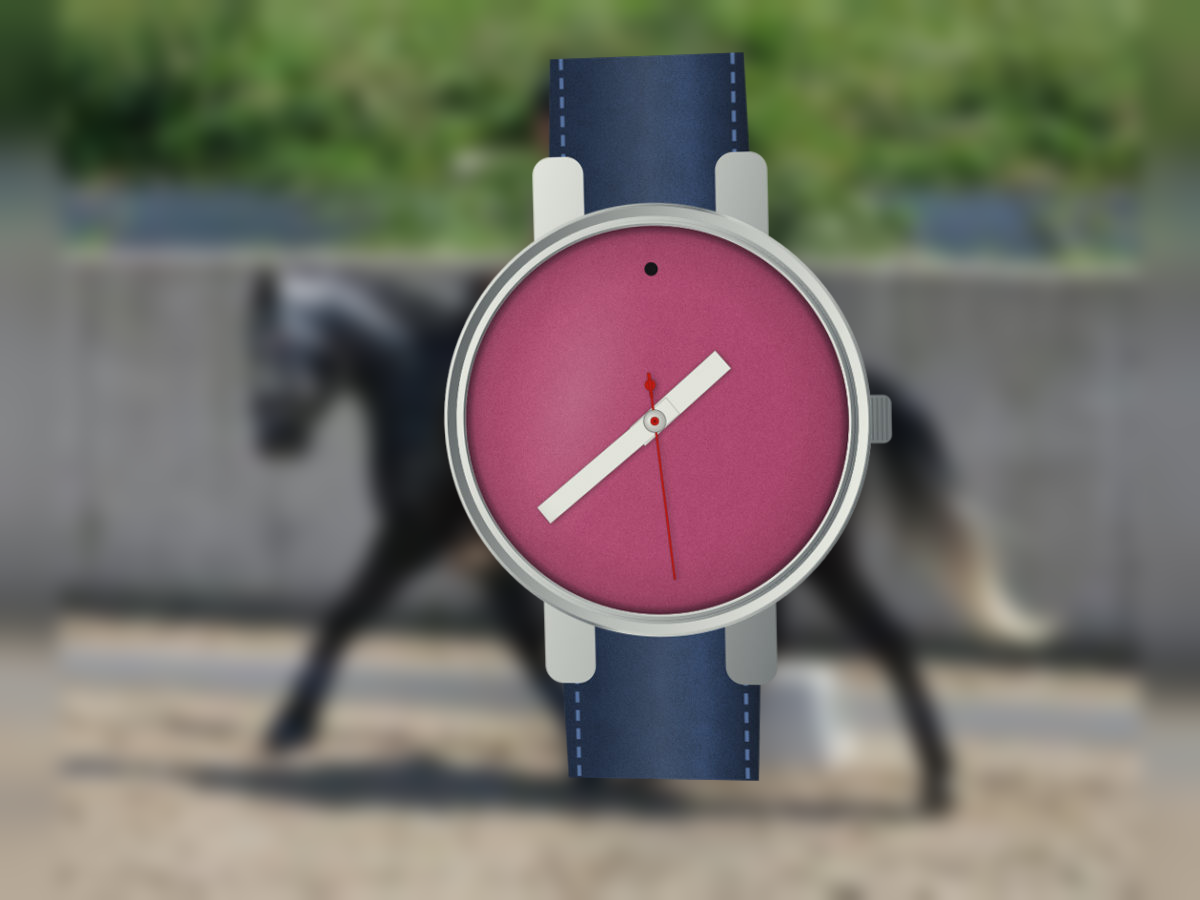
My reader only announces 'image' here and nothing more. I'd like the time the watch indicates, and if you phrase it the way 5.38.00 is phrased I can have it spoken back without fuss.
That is 1.38.29
